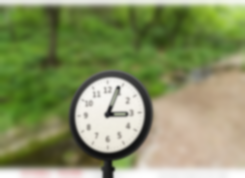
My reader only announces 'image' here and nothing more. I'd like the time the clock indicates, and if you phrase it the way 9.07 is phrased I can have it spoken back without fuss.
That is 3.04
